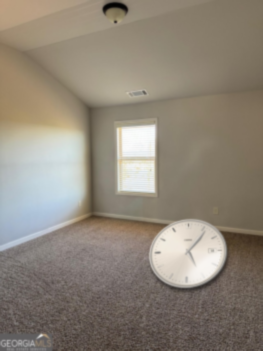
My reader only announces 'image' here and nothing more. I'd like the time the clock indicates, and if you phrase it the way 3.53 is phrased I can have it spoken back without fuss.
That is 5.06
